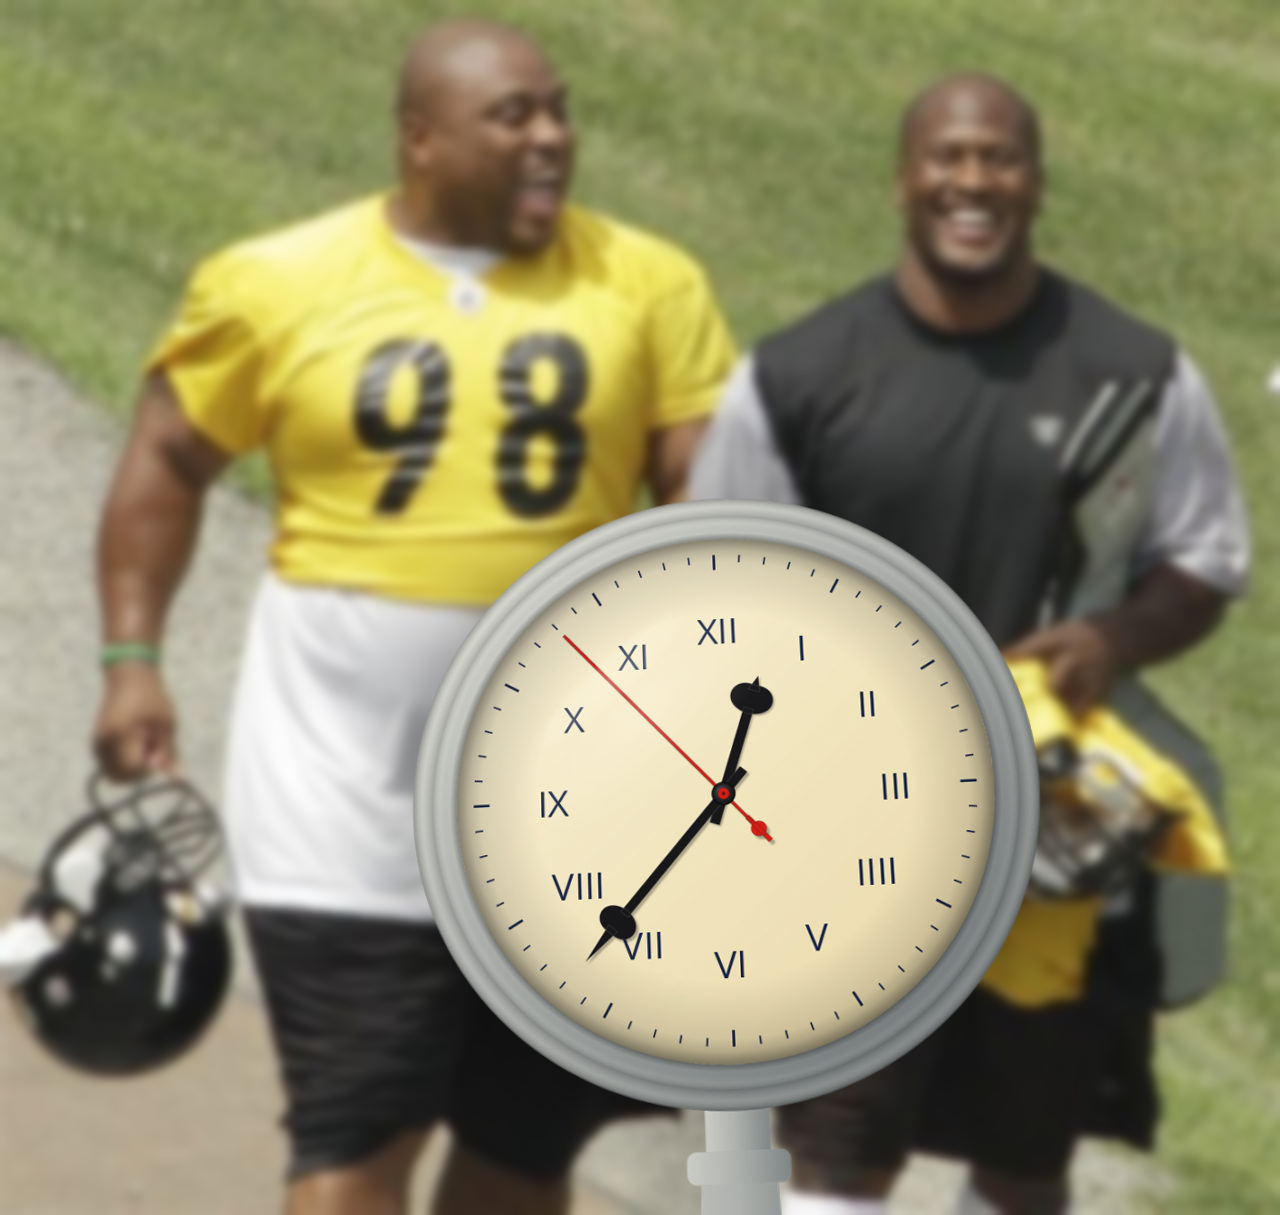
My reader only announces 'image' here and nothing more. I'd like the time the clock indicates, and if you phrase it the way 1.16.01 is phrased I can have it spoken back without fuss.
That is 12.36.53
